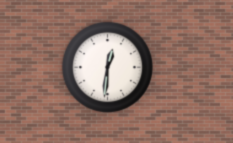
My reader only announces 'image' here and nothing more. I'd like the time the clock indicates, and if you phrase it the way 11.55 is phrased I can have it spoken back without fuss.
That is 12.31
